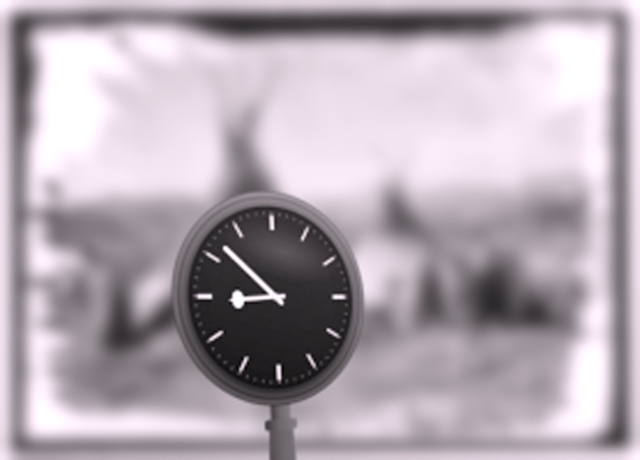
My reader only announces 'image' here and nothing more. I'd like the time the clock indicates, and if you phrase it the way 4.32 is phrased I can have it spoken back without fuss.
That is 8.52
